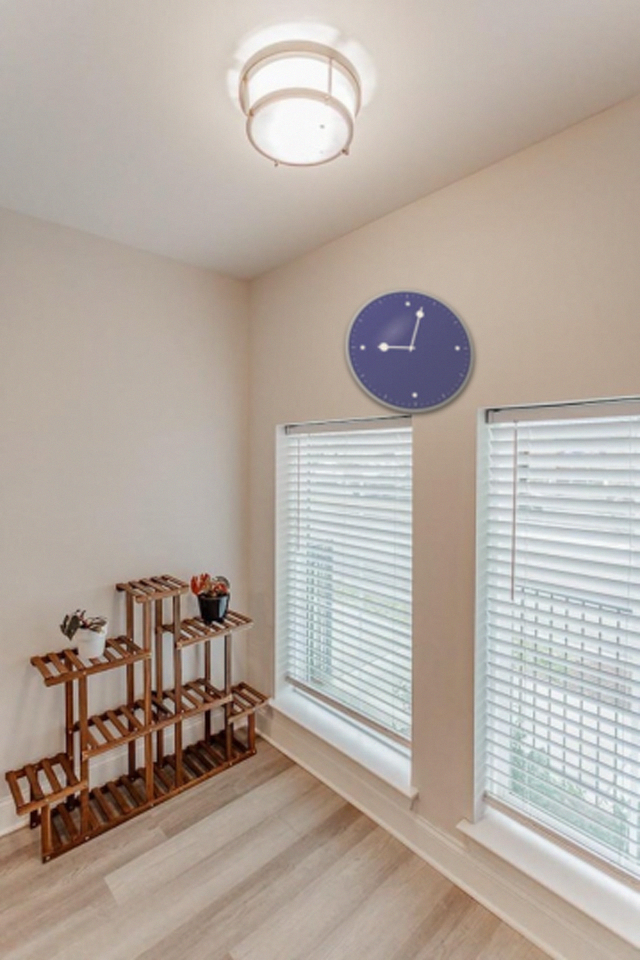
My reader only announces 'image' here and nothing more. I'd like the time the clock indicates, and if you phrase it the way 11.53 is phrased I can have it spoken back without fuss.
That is 9.03
